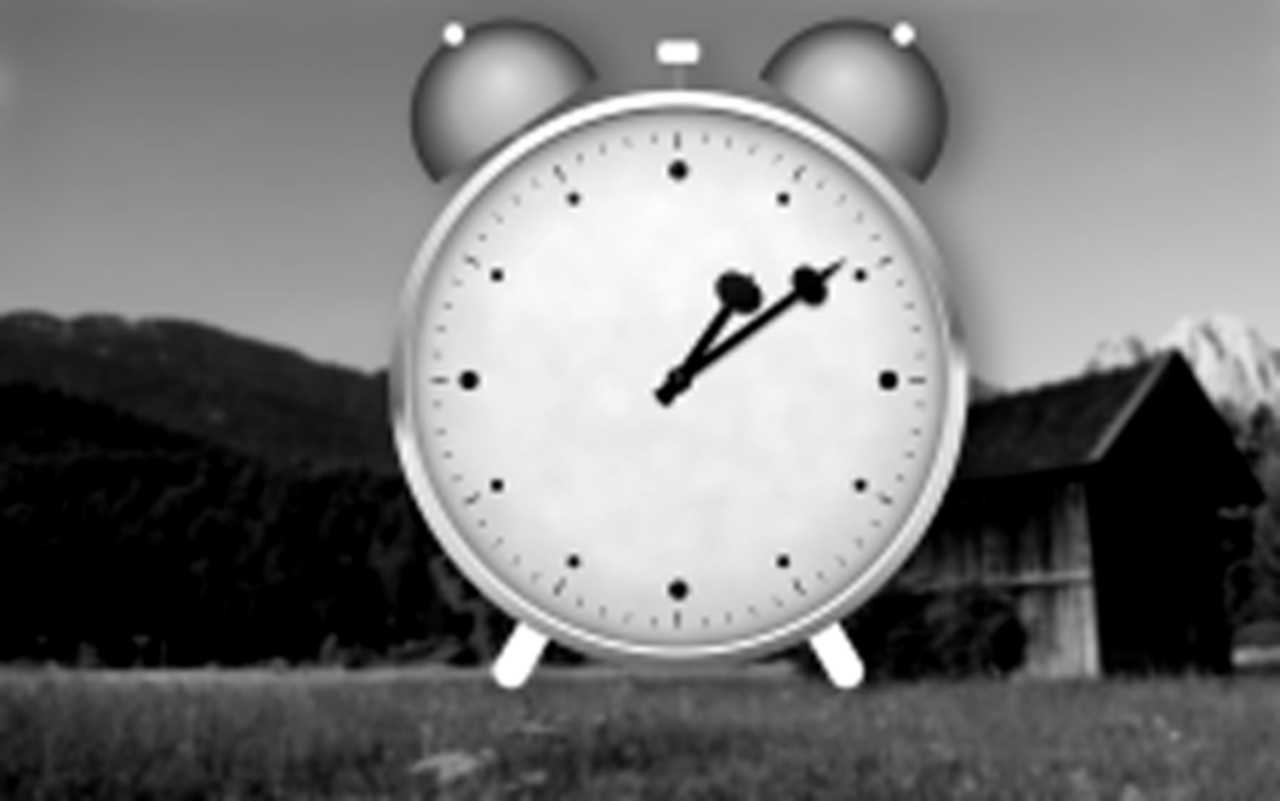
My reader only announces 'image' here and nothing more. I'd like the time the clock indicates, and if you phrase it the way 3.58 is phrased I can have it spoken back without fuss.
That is 1.09
